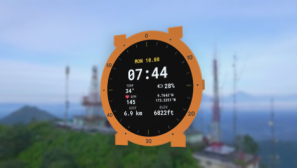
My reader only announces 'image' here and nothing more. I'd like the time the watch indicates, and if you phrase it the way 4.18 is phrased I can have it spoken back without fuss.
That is 7.44
